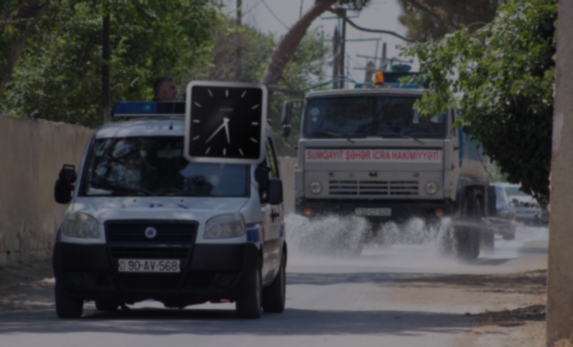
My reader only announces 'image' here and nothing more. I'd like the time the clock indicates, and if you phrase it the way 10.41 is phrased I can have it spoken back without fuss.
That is 5.37
